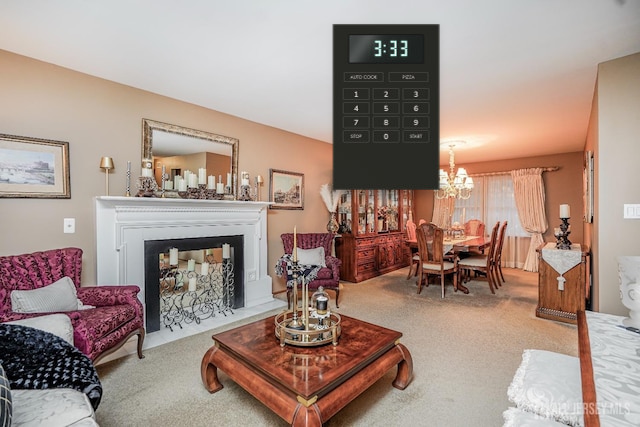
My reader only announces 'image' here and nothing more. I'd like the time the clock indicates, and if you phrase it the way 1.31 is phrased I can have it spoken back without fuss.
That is 3.33
